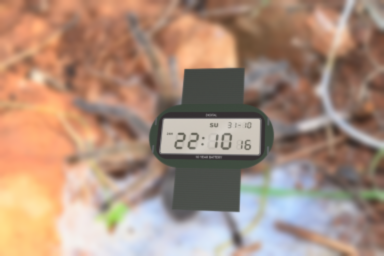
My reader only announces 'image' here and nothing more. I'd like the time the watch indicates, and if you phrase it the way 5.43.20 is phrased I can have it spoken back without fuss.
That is 22.10.16
